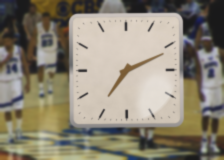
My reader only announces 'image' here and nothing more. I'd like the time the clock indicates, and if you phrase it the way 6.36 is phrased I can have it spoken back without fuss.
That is 7.11
